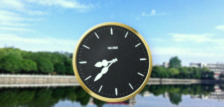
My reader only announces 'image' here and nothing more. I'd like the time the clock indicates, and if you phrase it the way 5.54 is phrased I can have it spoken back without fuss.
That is 8.38
